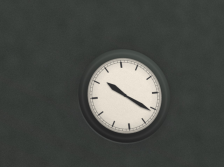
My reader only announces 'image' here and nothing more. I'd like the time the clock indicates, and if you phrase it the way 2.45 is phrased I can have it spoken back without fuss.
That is 10.21
